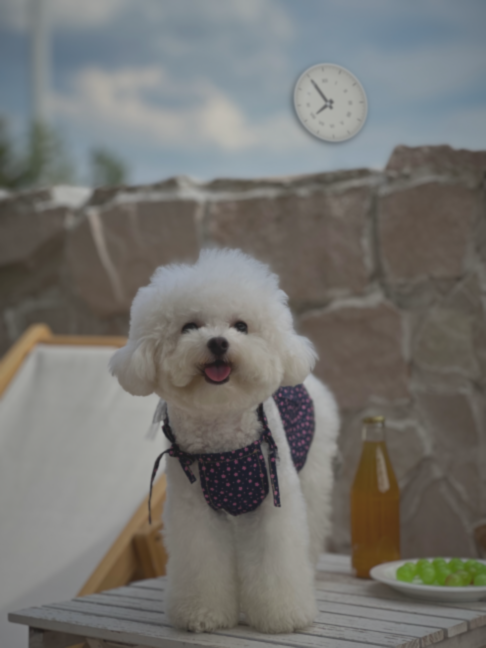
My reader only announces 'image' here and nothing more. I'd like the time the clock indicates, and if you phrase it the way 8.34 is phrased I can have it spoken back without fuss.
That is 7.55
